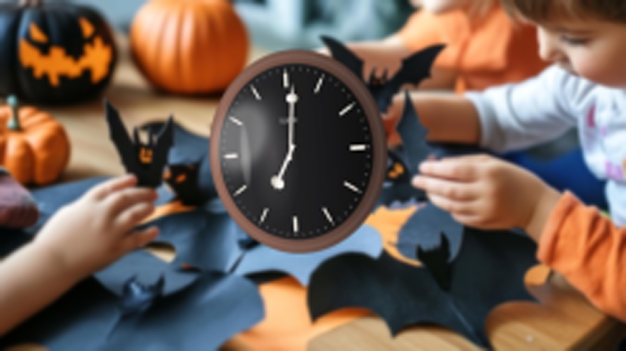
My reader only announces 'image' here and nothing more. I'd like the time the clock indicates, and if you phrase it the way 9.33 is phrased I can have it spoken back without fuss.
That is 7.01
